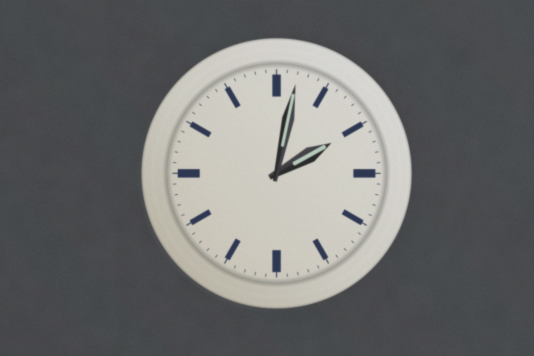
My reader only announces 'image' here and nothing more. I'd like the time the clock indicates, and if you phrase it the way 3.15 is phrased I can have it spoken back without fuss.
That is 2.02
